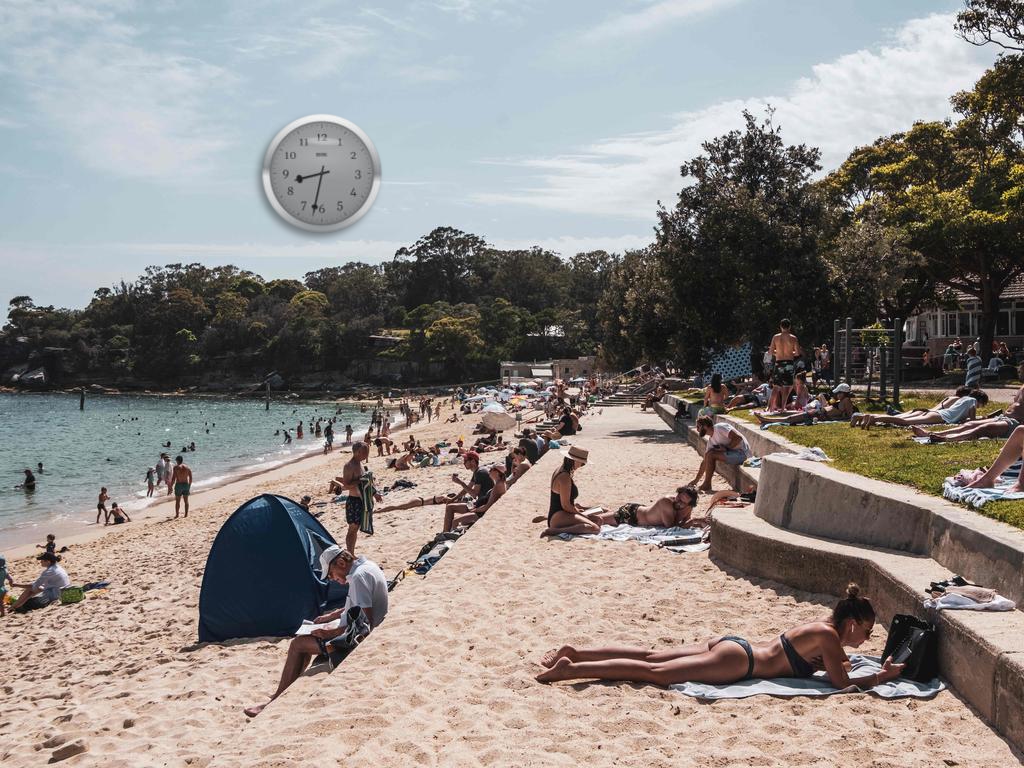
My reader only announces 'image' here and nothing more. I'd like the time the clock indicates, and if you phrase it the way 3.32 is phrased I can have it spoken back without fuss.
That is 8.32
